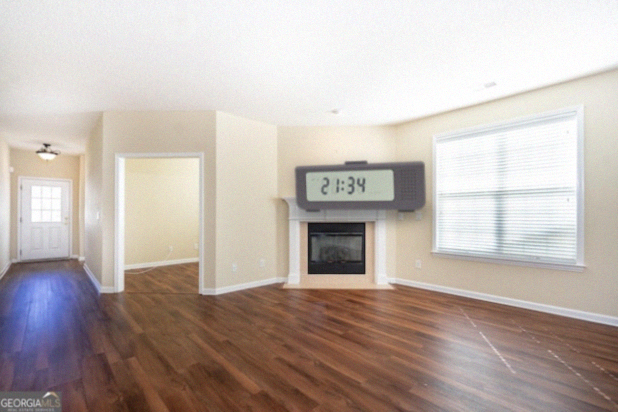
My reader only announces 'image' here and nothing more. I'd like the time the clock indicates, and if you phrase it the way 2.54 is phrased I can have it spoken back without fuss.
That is 21.34
